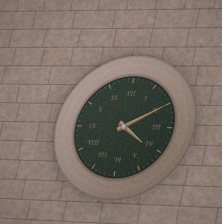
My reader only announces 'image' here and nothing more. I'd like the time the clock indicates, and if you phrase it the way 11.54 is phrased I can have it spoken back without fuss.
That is 4.10
